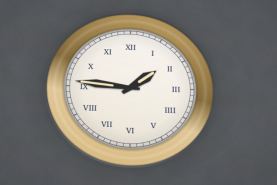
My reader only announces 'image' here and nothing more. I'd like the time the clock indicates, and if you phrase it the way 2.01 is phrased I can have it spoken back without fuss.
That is 1.46
